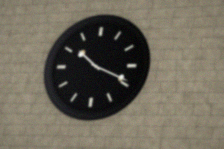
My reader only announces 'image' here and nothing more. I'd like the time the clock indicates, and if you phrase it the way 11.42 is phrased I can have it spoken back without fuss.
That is 10.19
